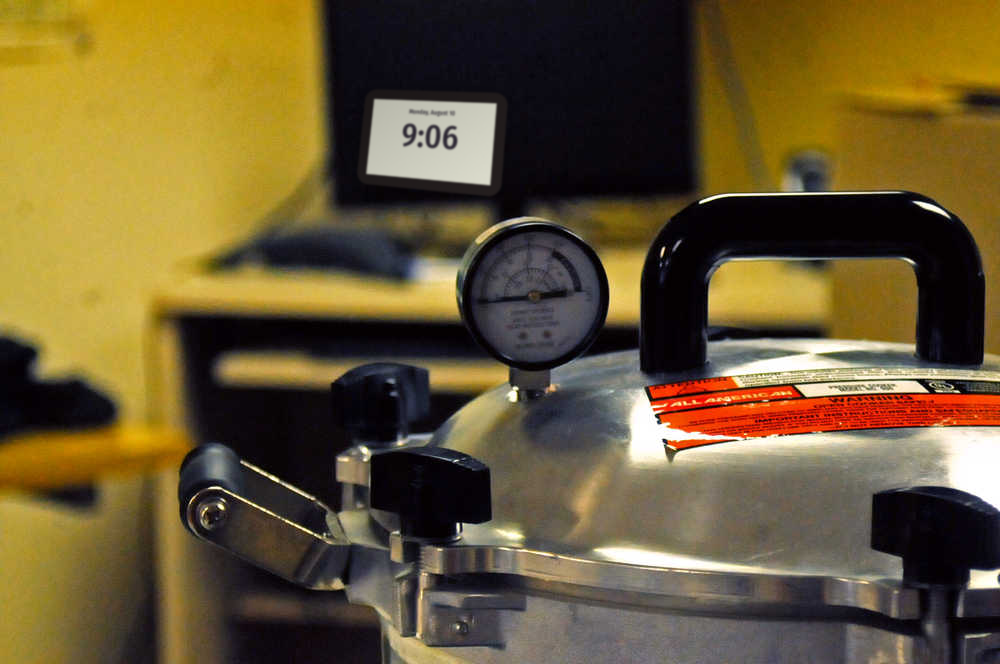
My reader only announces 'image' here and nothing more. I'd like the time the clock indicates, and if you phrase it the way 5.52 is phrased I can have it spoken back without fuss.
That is 9.06
